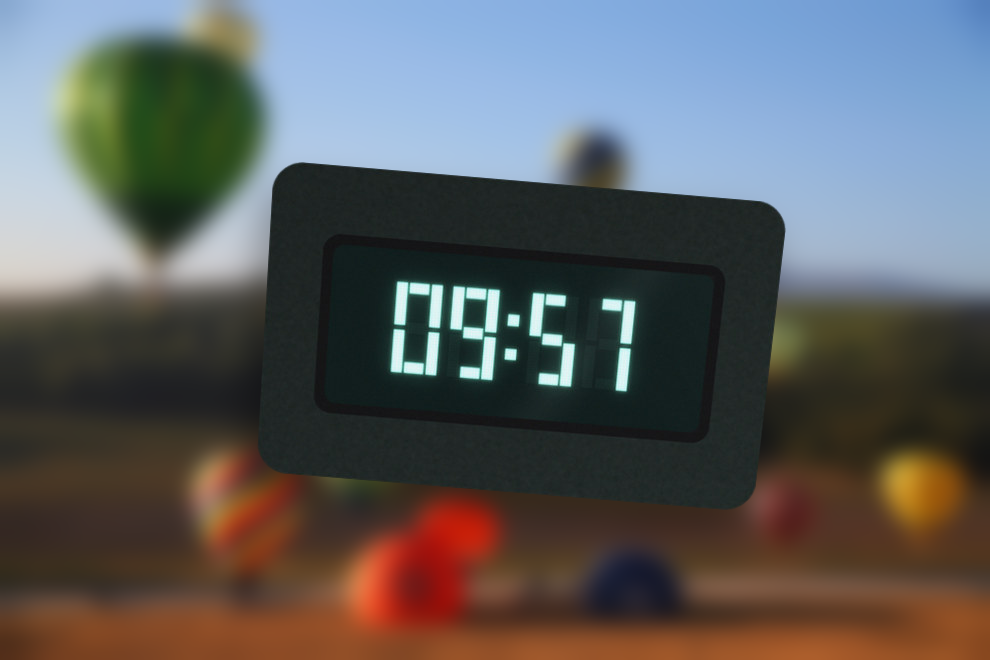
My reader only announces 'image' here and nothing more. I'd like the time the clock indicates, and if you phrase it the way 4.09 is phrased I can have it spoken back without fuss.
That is 9.57
